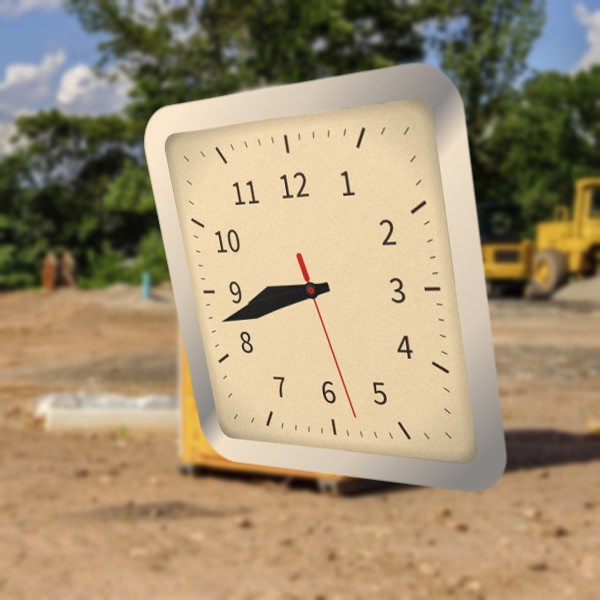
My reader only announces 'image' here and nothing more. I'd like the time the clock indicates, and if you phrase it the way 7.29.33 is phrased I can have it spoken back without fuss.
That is 8.42.28
